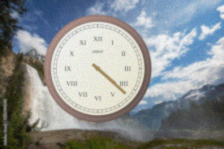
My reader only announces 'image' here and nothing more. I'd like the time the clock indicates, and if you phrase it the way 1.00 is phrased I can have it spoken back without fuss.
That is 4.22
